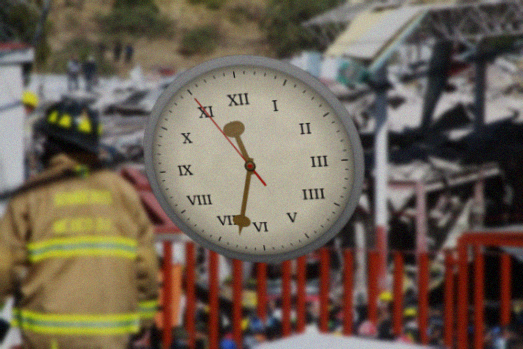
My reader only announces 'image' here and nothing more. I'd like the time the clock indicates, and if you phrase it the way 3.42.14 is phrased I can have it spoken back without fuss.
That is 11.32.55
